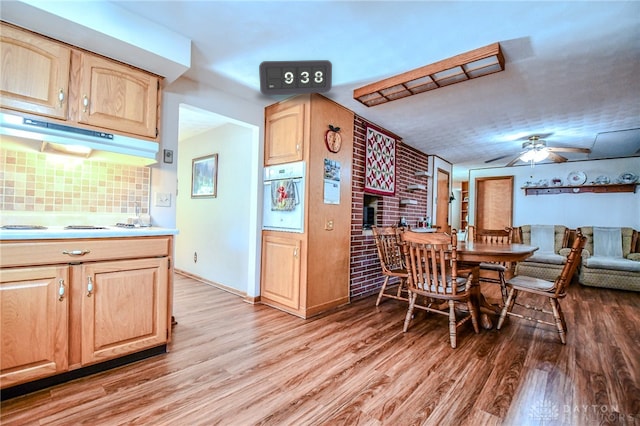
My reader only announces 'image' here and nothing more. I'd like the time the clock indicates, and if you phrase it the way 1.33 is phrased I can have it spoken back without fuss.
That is 9.38
